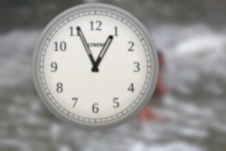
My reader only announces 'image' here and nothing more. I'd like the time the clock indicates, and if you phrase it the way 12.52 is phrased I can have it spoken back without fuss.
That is 12.56
